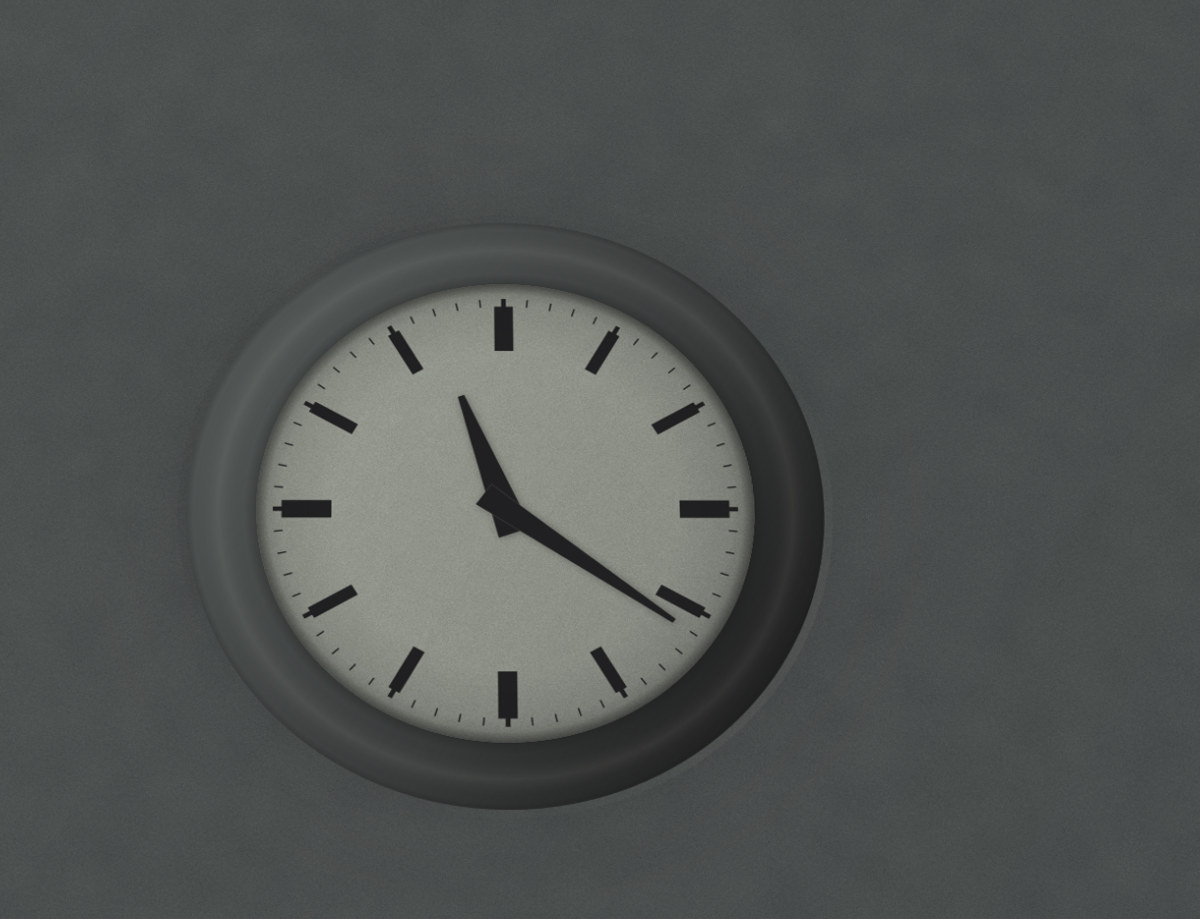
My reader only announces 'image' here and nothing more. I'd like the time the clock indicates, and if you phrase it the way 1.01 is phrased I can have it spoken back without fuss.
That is 11.21
